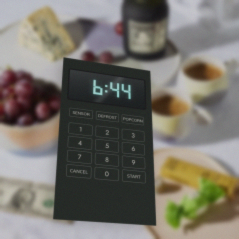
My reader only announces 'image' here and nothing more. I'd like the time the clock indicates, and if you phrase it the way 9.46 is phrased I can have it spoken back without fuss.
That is 6.44
